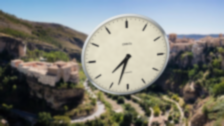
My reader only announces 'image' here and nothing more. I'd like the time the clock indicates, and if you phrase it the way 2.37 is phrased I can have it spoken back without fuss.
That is 7.33
